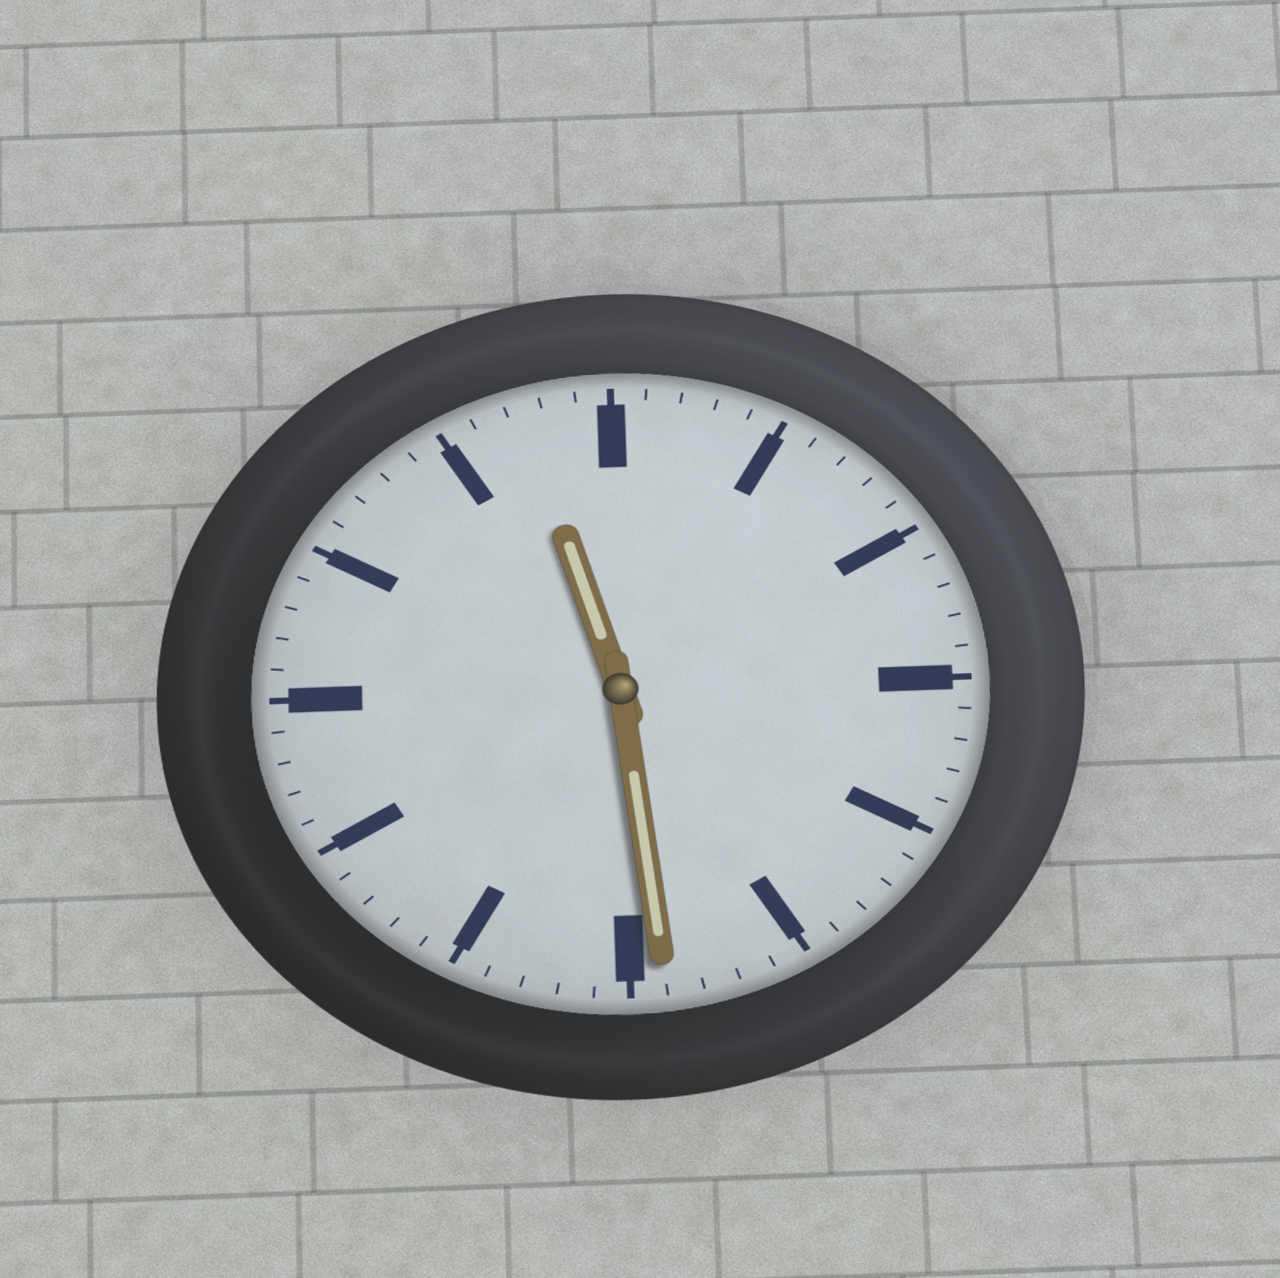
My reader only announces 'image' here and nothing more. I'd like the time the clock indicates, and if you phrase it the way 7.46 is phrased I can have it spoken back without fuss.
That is 11.29
